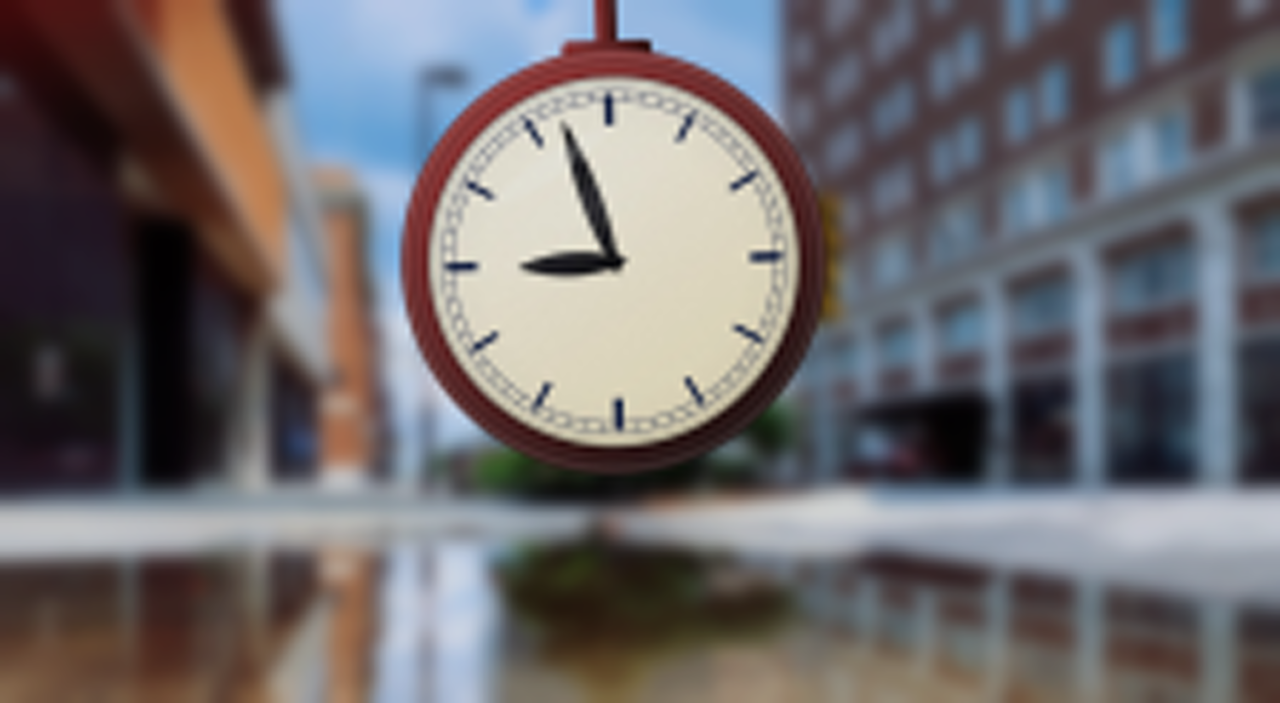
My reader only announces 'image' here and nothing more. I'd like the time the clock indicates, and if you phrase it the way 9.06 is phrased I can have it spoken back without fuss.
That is 8.57
